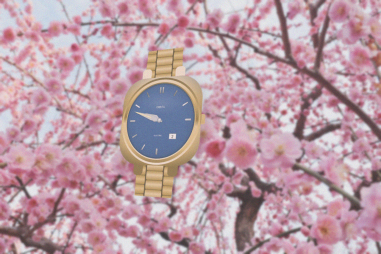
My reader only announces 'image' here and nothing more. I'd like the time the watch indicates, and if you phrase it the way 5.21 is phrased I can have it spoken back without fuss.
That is 9.48
